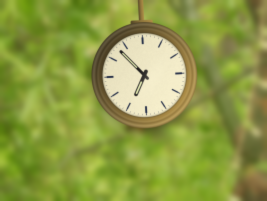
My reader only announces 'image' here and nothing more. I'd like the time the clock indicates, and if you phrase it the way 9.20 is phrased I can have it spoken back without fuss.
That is 6.53
